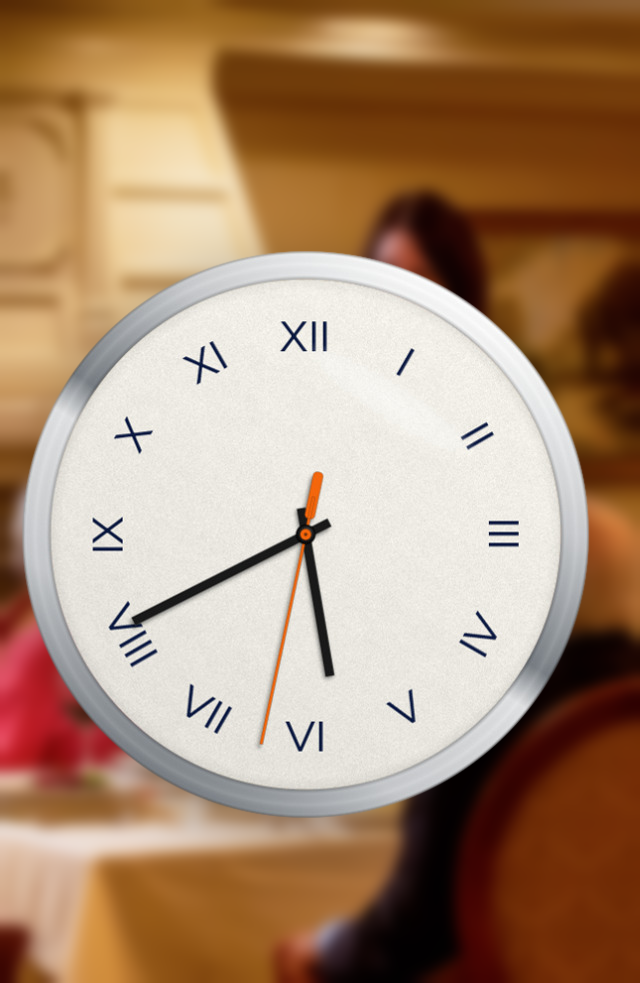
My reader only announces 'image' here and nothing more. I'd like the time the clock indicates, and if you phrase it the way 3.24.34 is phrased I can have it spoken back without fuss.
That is 5.40.32
